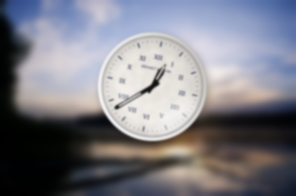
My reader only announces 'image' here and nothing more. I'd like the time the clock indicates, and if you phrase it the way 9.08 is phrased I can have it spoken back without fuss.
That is 12.38
